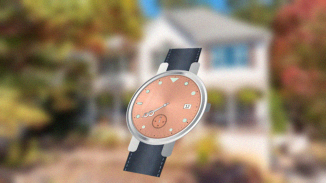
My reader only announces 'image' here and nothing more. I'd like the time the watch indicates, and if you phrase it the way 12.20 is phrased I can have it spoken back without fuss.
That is 7.39
